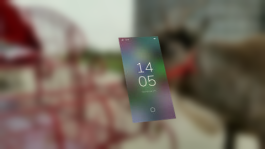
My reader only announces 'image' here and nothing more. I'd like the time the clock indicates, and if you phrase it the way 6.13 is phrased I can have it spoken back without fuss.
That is 14.05
